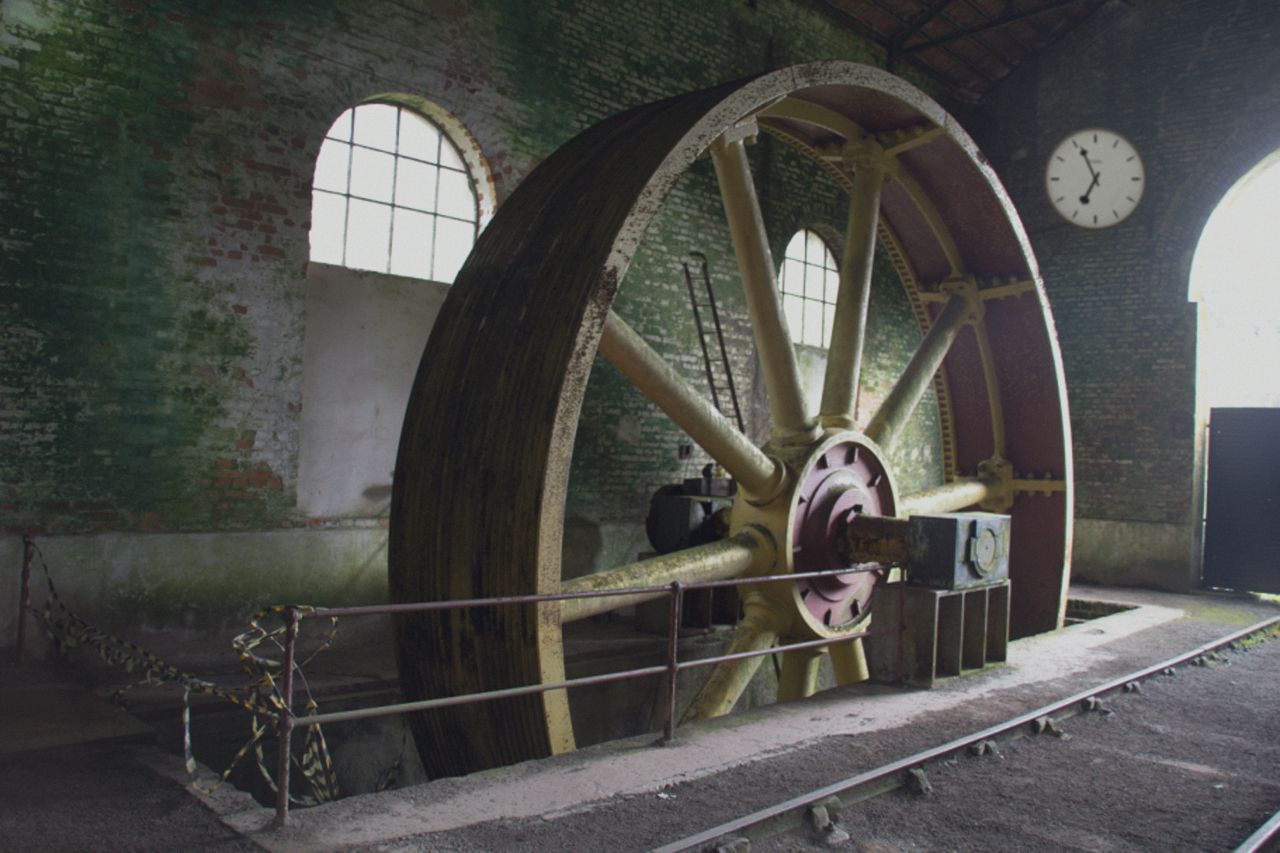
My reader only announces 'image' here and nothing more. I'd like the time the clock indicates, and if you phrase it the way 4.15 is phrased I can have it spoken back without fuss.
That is 6.56
